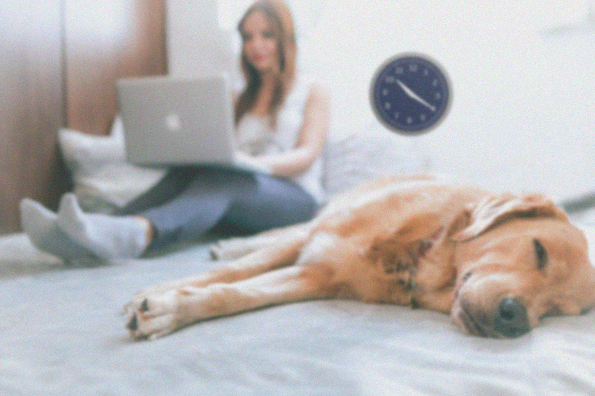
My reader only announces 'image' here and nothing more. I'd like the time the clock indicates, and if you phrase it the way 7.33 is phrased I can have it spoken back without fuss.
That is 10.20
